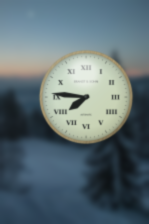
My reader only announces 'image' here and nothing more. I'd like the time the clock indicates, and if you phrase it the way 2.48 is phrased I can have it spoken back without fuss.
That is 7.46
